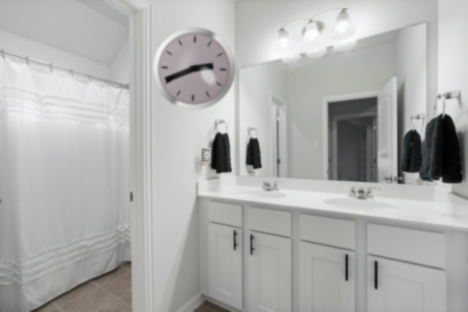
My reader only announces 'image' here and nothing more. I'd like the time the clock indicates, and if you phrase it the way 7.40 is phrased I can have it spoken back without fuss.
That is 2.41
